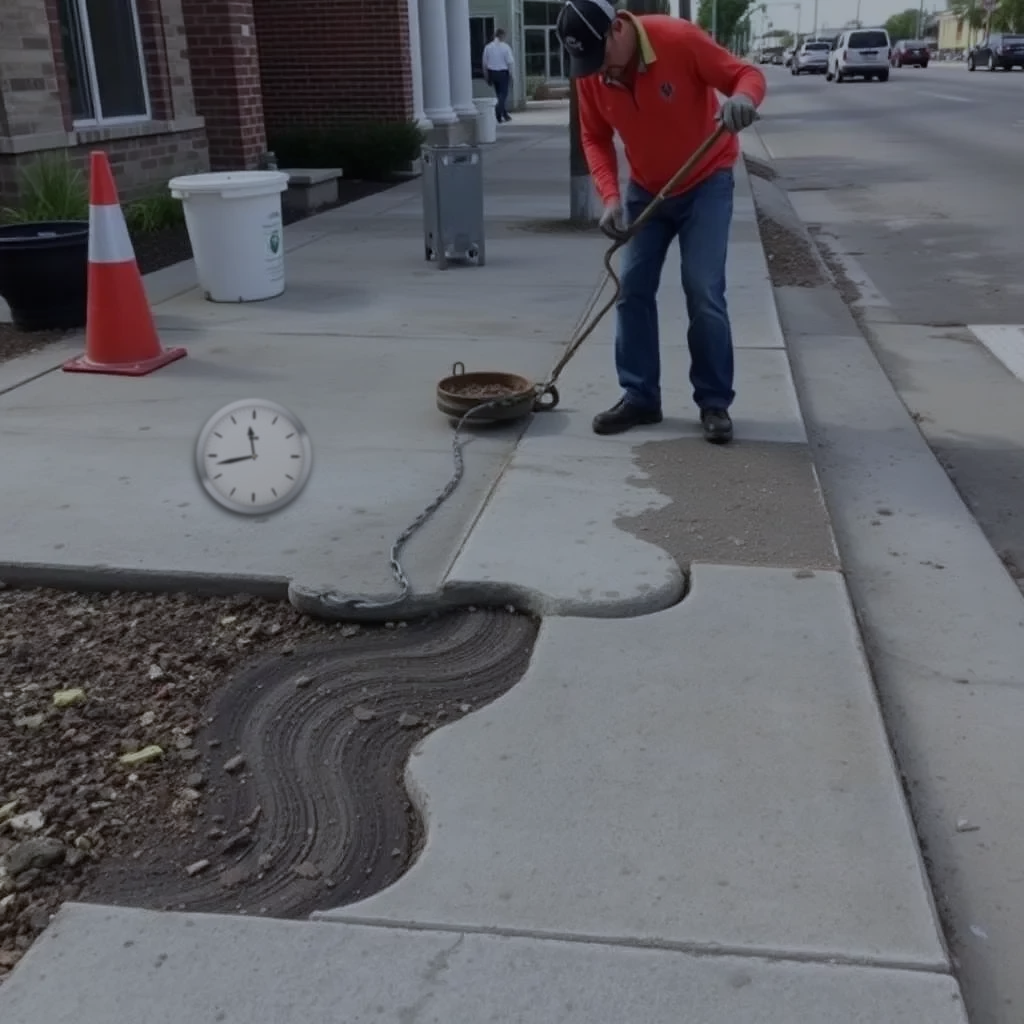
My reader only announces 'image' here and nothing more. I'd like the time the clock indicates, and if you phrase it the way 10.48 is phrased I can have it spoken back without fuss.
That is 11.43
